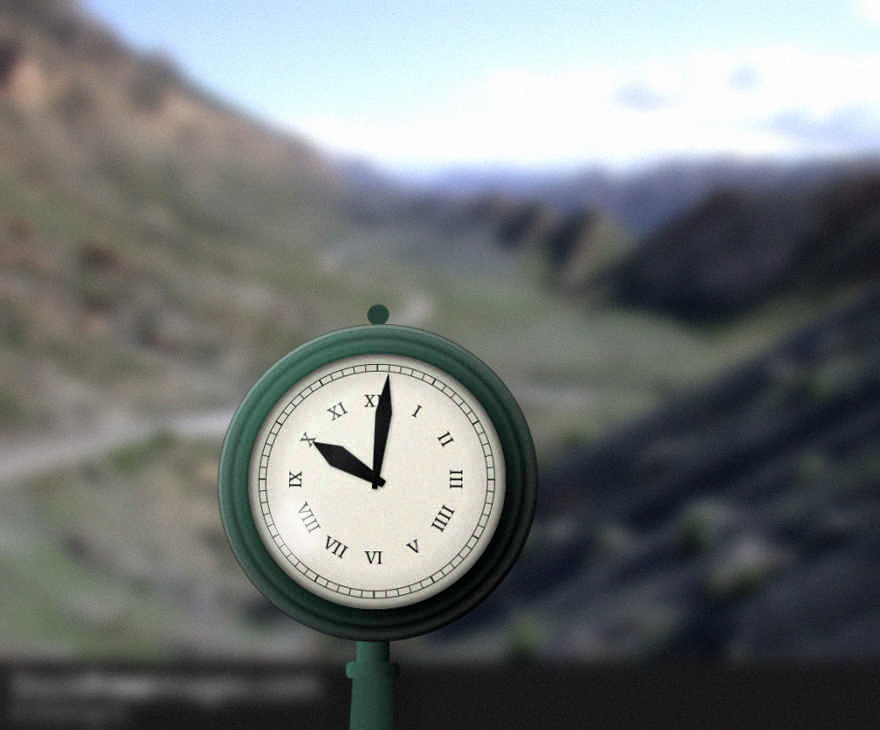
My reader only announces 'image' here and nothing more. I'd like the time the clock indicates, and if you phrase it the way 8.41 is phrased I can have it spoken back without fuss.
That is 10.01
